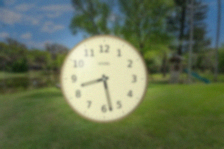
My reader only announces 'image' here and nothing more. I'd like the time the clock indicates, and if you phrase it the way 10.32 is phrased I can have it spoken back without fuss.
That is 8.28
